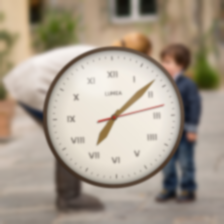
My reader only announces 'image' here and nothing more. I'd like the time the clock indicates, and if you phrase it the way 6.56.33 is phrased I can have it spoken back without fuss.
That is 7.08.13
